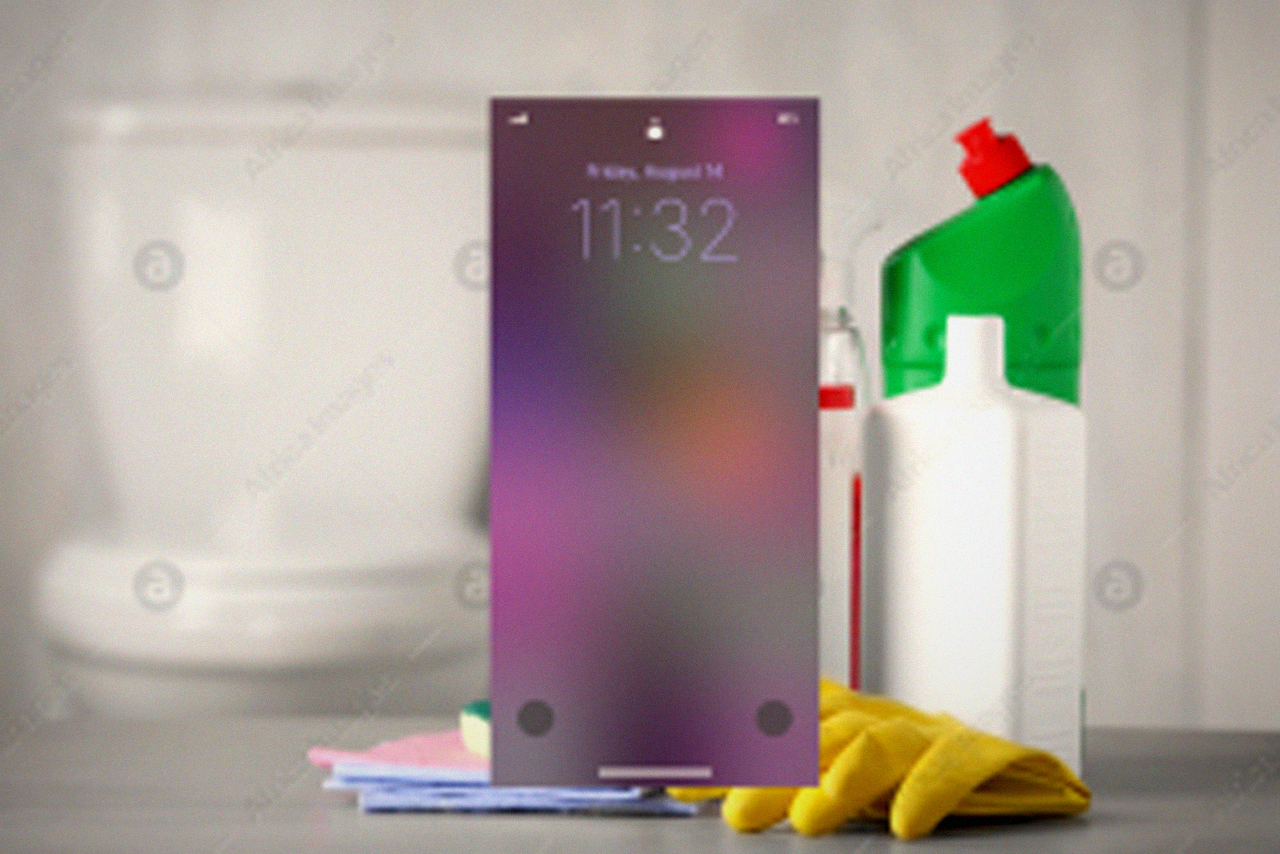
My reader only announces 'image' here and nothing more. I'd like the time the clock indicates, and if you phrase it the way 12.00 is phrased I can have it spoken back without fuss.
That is 11.32
